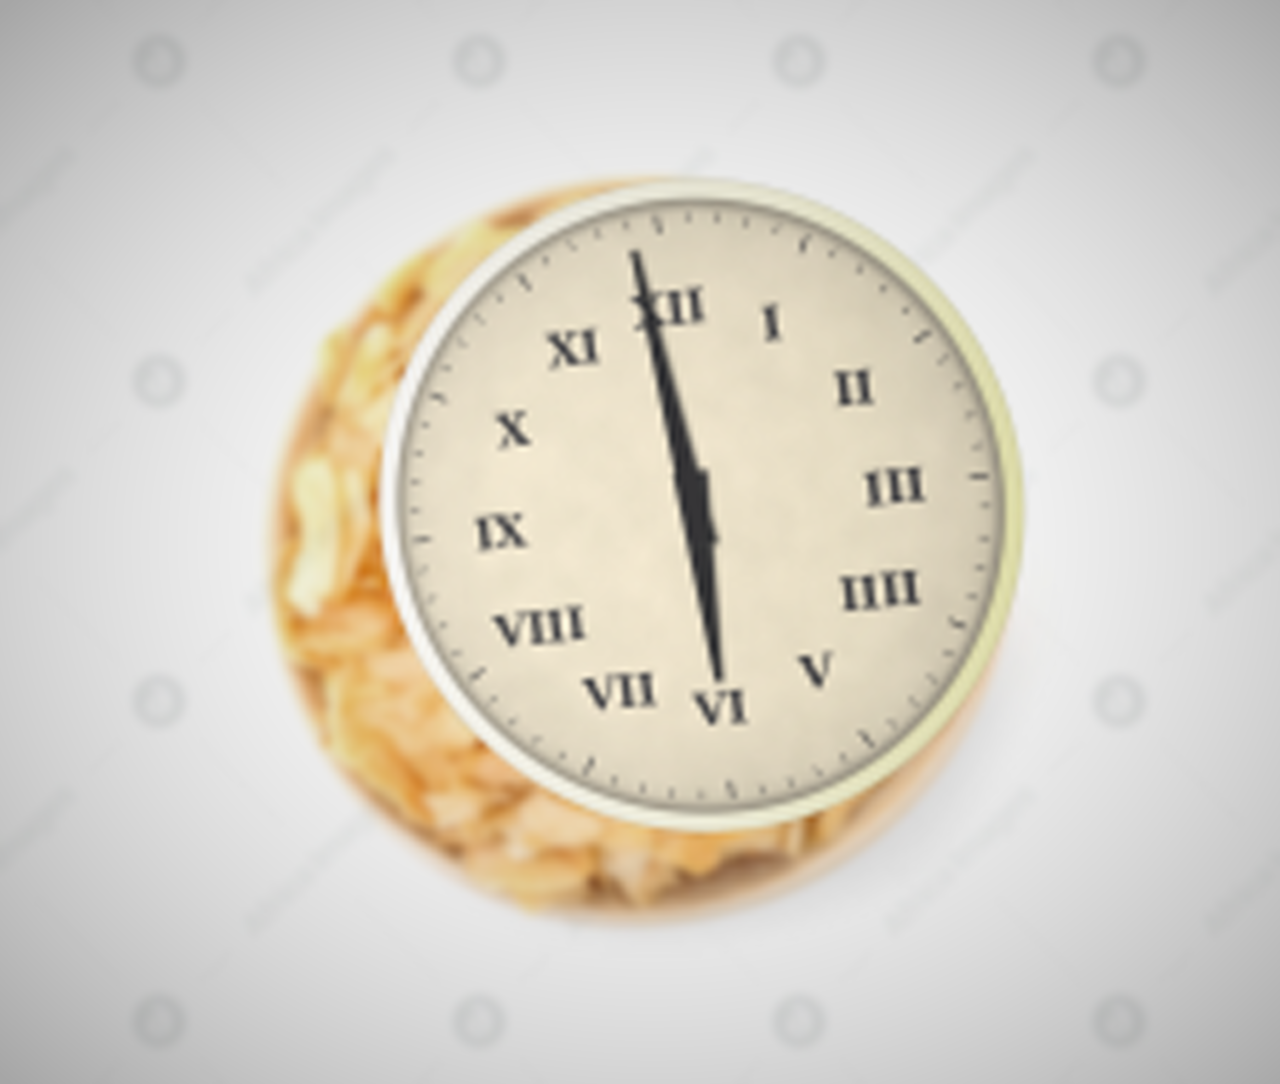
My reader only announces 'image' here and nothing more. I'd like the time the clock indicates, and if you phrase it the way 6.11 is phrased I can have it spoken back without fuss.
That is 5.59
